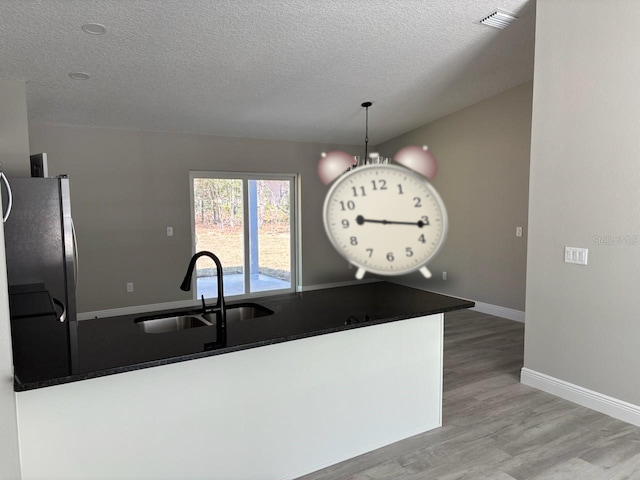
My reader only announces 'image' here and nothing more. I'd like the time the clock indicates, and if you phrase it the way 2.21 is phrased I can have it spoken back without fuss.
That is 9.16
